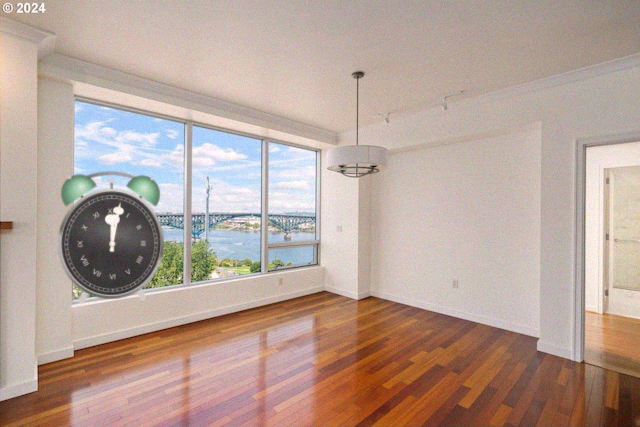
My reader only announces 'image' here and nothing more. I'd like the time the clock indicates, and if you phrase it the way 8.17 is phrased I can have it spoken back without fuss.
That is 12.02
